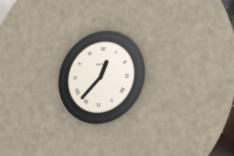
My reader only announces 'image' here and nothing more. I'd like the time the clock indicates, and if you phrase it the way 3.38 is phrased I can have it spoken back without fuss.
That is 12.37
